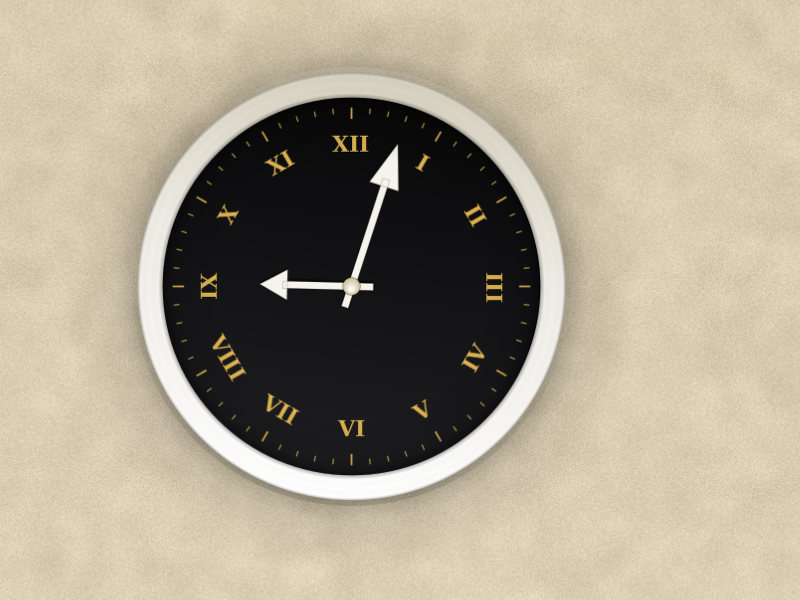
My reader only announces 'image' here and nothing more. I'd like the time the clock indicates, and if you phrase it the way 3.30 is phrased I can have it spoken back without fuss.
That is 9.03
